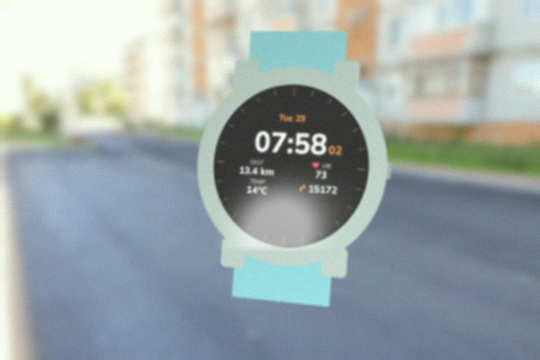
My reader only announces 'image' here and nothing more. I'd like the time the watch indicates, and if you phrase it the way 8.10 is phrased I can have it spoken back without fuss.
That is 7.58
